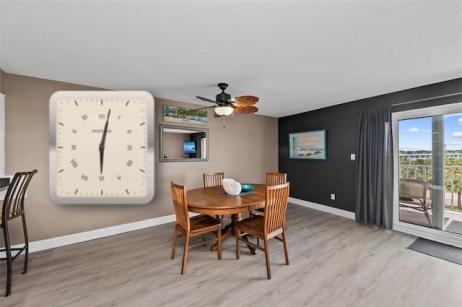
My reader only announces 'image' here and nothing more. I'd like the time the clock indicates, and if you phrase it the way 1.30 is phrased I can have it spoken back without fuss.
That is 6.02
